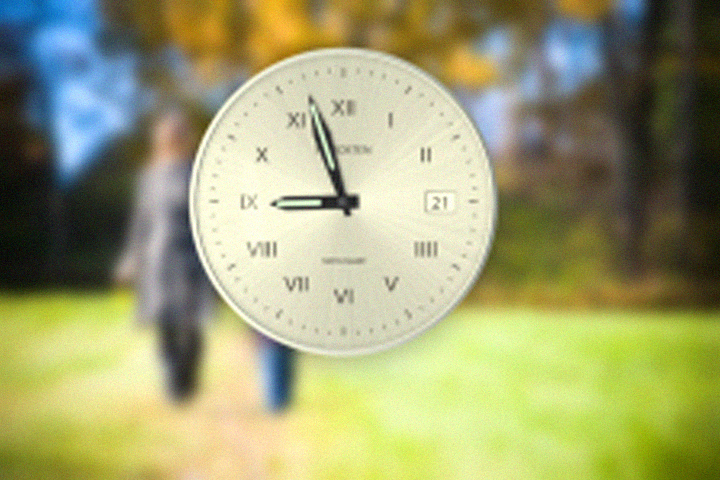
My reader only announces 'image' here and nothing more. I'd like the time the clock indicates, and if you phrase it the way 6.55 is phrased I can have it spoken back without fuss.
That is 8.57
